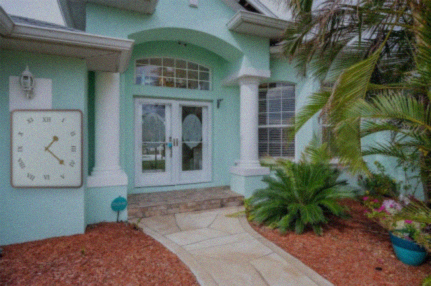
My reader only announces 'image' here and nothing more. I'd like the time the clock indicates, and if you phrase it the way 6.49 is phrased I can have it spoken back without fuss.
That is 1.22
